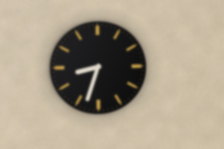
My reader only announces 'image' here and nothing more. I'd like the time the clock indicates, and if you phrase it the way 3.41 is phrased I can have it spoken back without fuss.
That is 8.33
